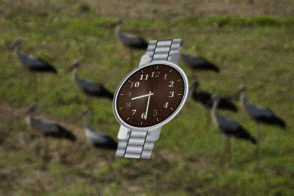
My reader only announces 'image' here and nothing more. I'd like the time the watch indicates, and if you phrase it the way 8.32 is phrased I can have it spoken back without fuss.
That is 8.29
